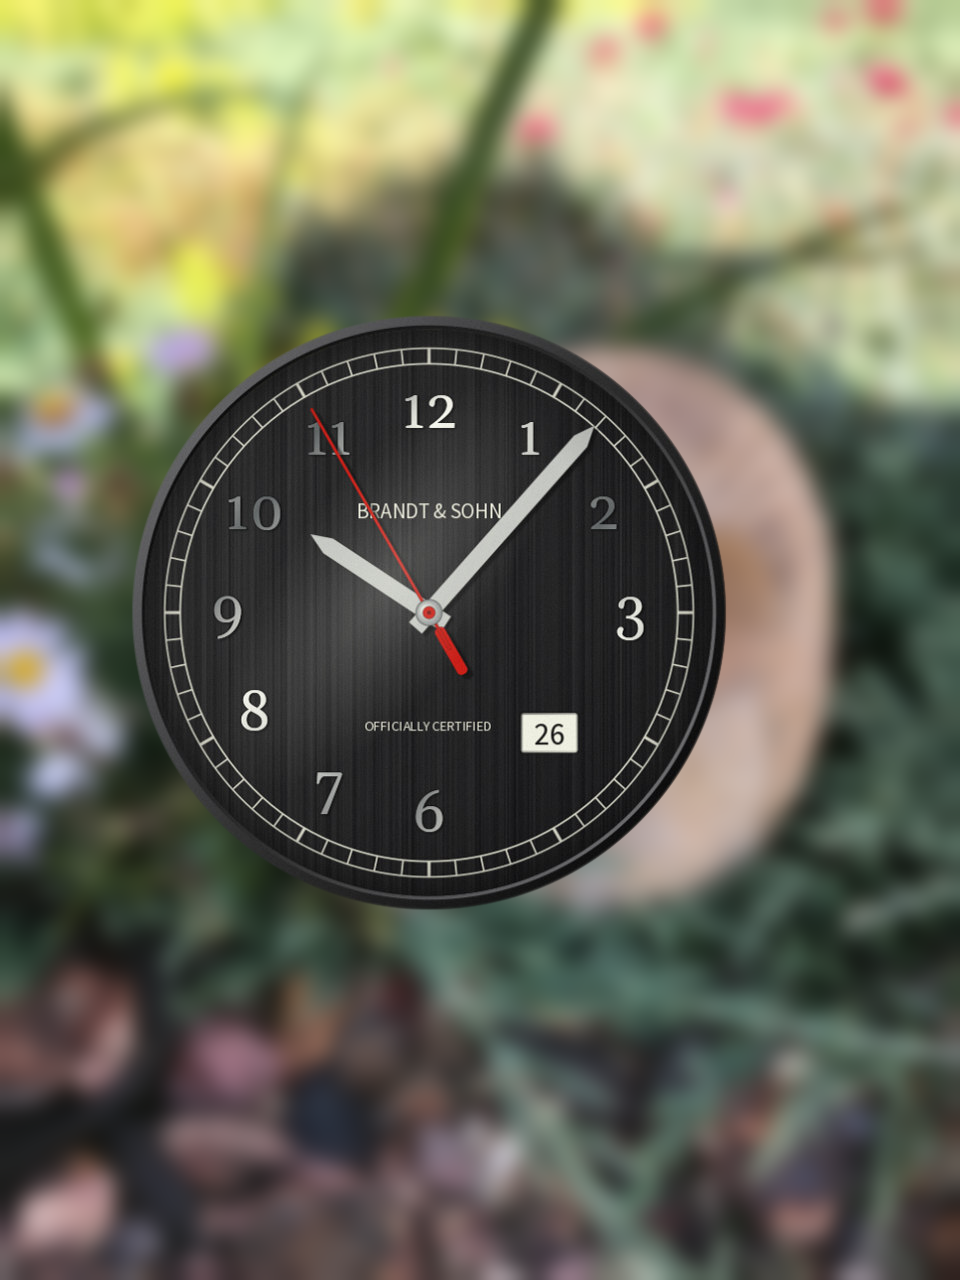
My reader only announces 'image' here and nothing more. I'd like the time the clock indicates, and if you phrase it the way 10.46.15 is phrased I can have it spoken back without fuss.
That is 10.06.55
